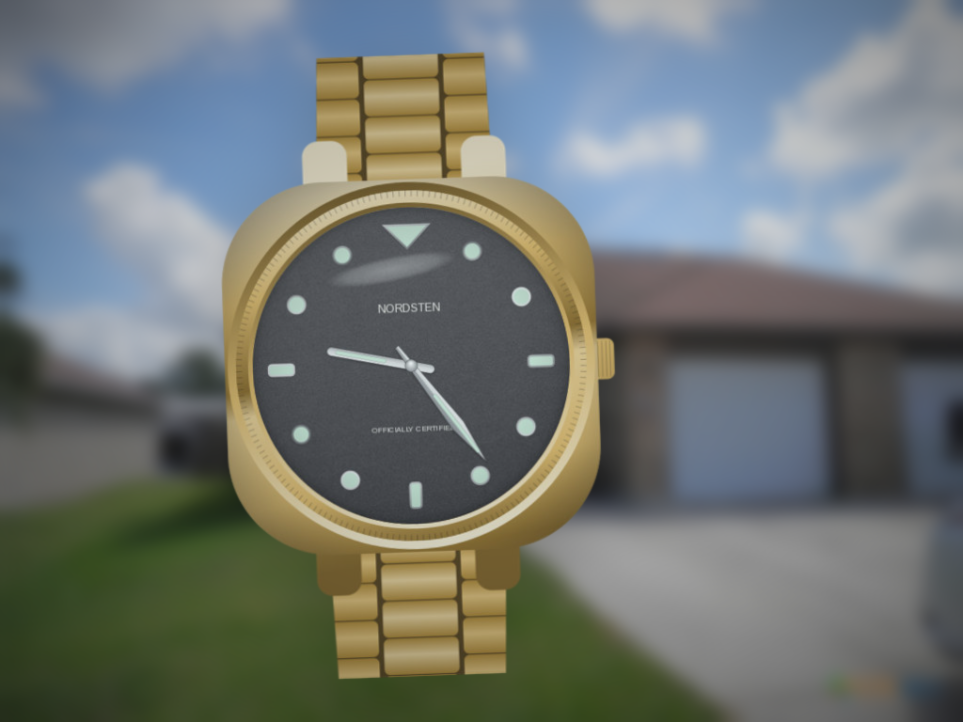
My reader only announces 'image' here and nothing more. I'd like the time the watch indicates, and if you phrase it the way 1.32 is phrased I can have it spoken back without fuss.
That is 9.24
